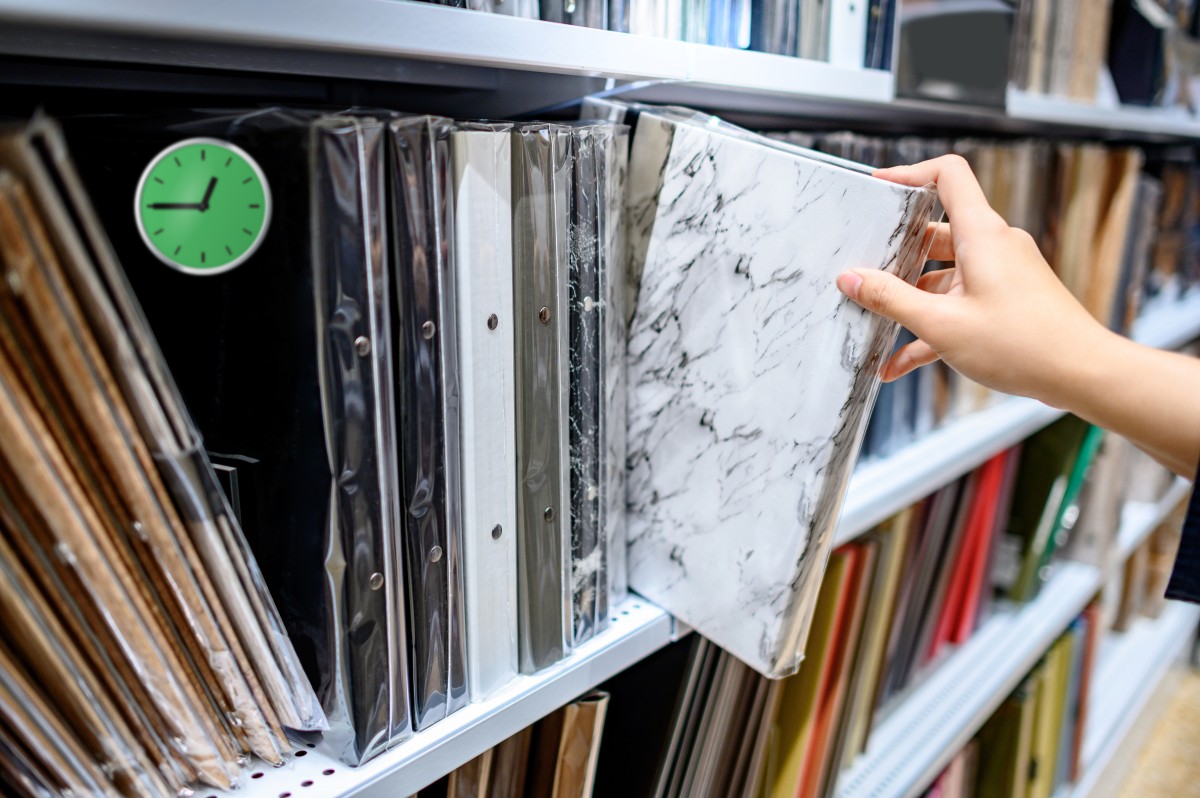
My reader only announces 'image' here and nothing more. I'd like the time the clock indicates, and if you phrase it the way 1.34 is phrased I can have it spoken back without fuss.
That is 12.45
